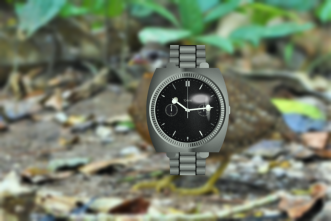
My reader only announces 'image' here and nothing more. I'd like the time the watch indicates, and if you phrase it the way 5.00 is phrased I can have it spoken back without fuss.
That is 10.14
